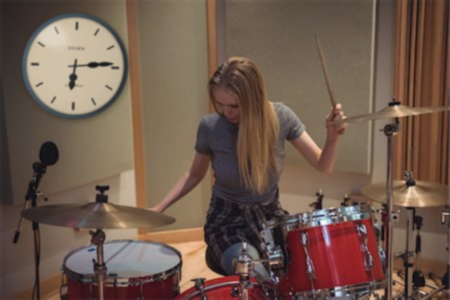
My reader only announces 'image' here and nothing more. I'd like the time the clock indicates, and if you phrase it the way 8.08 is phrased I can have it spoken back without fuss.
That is 6.14
